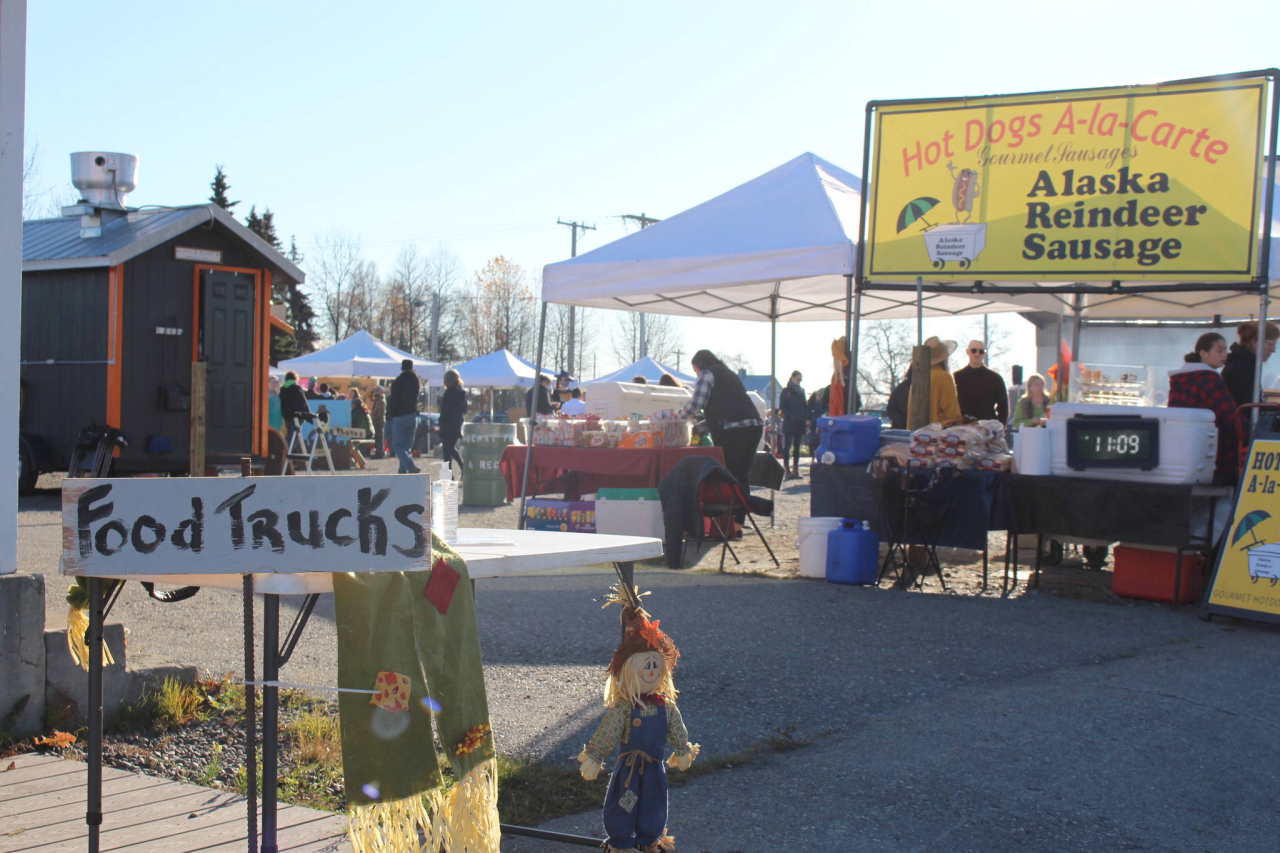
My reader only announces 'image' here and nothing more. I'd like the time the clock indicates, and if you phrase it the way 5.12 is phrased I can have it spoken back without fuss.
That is 11.09
